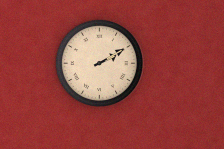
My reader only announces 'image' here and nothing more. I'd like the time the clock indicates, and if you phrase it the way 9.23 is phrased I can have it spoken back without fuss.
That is 2.10
